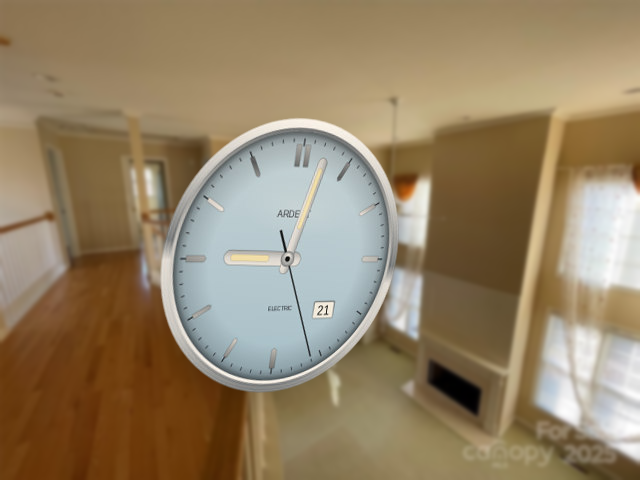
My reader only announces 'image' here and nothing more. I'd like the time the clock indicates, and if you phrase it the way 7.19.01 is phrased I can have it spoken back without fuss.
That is 9.02.26
